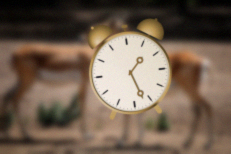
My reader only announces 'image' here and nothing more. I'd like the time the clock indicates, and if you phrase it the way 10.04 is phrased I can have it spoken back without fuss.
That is 1.27
